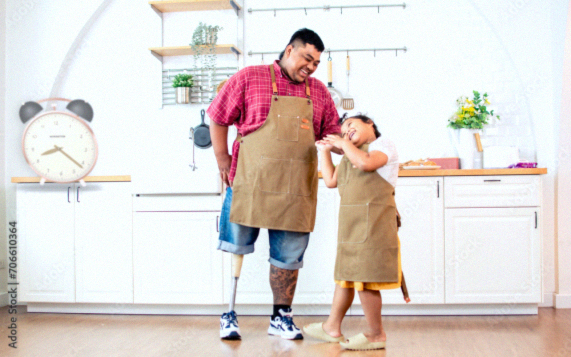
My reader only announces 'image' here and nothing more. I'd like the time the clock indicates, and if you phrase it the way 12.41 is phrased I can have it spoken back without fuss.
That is 8.22
